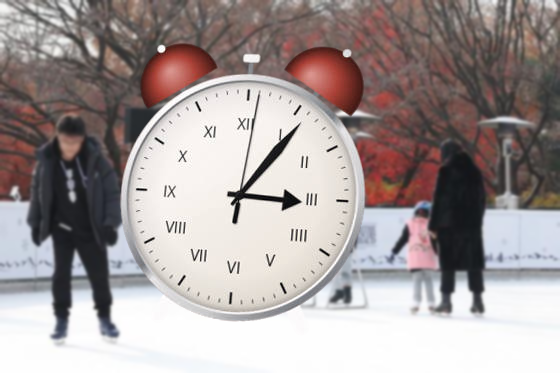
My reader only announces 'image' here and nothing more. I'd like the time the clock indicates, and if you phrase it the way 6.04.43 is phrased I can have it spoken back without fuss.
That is 3.06.01
